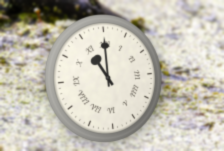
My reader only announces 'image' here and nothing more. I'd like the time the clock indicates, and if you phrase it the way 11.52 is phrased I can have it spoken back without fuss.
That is 11.00
